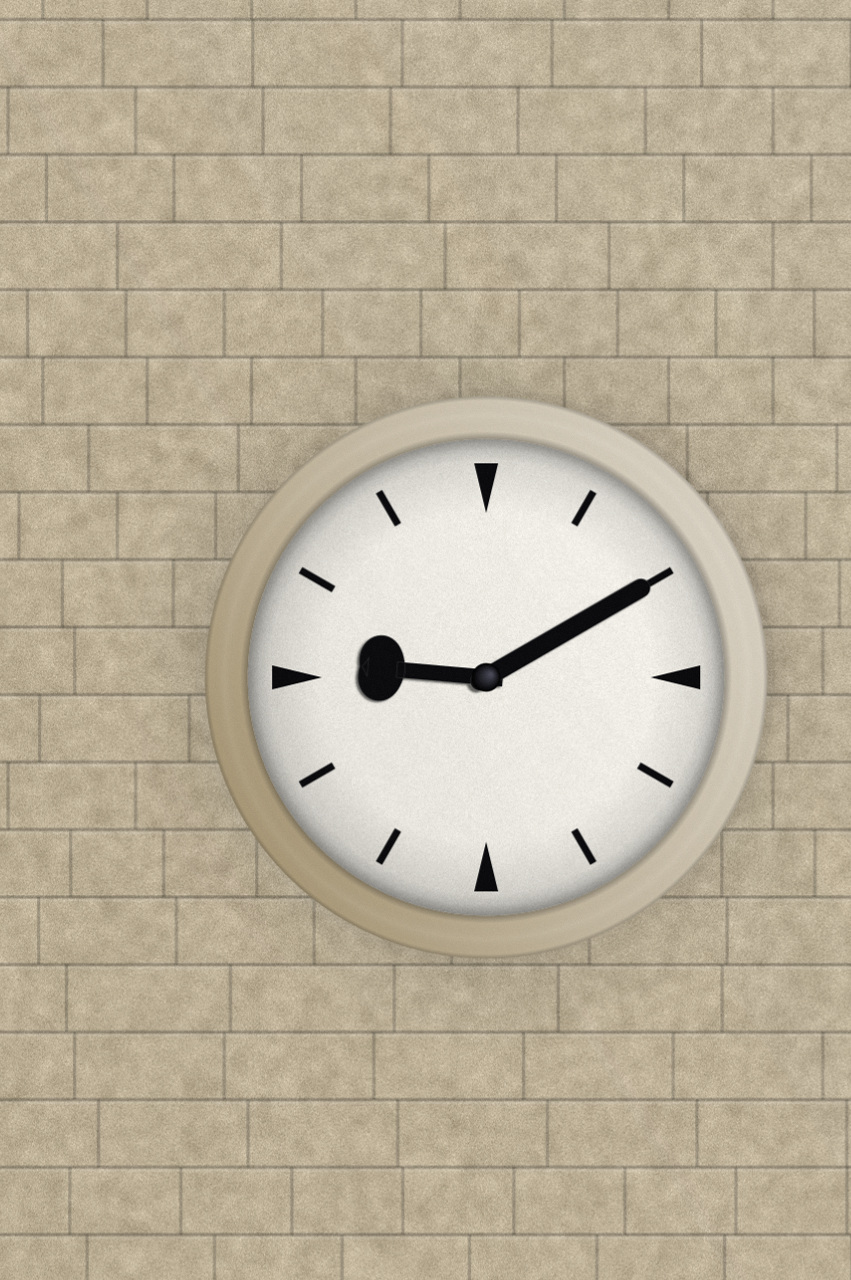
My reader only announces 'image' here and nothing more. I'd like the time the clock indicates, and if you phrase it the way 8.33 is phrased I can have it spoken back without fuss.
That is 9.10
